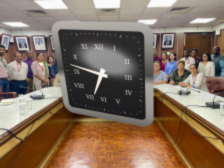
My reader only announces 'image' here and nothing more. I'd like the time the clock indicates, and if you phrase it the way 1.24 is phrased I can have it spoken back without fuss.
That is 6.47
